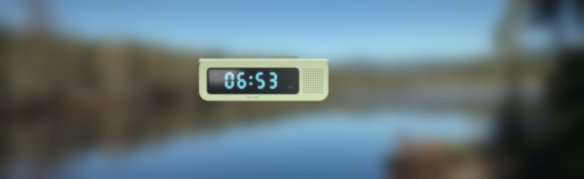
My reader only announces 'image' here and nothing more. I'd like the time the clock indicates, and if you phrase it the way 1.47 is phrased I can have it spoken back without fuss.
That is 6.53
